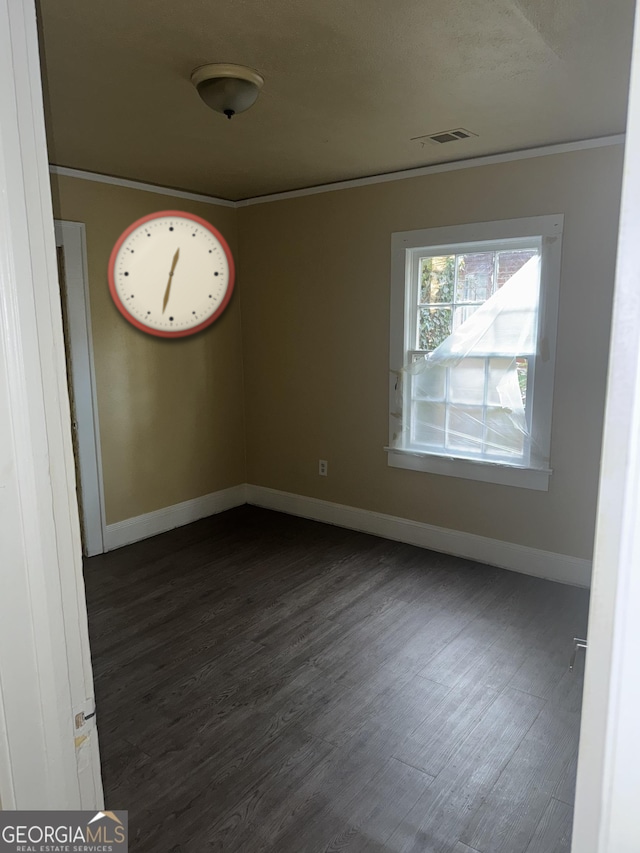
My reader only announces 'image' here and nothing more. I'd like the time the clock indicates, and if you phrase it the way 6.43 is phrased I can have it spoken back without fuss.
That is 12.32
